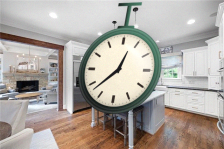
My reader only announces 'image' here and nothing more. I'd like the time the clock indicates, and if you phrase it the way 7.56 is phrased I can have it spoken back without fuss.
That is 12.38
